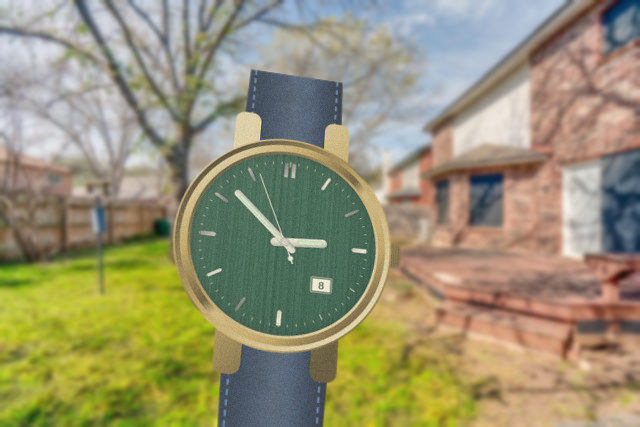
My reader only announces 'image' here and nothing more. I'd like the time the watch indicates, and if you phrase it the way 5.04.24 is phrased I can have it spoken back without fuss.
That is 2.51.56
